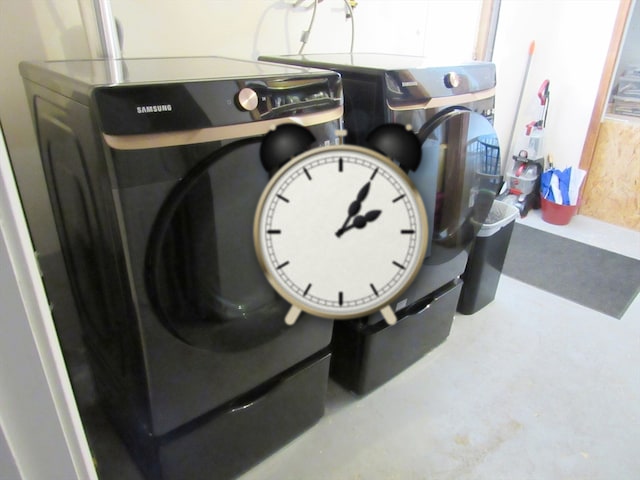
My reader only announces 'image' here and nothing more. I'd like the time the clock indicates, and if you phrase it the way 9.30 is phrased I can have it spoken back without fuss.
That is 2.05
